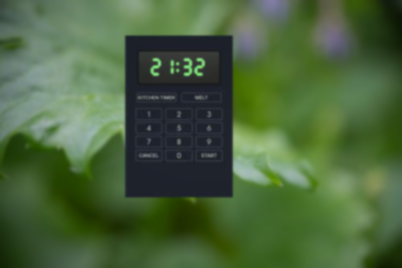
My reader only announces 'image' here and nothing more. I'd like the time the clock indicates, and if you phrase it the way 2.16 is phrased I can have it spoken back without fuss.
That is 21.32
